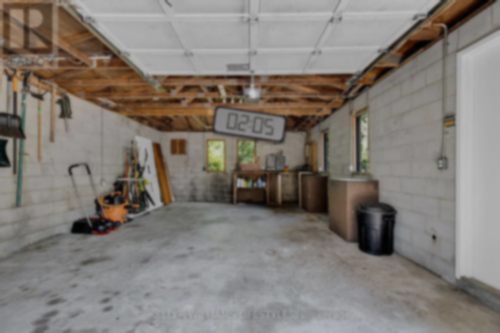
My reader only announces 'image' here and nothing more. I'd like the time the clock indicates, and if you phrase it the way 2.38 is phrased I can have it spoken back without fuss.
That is 2.05
